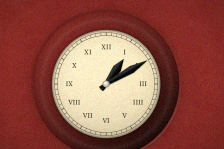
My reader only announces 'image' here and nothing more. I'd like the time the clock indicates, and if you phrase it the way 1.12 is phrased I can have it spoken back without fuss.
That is 1.10
